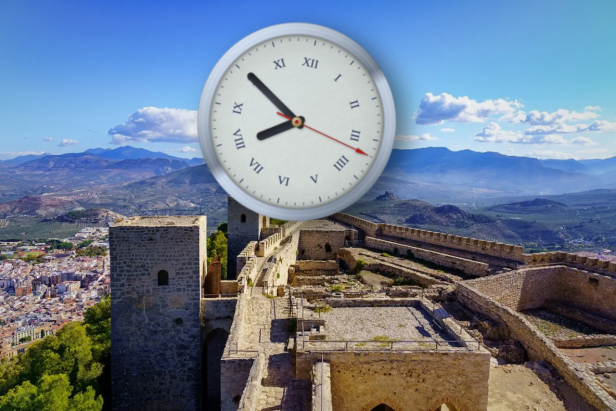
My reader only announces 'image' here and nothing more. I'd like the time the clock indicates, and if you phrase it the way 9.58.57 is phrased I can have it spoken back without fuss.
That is 7.50.17
